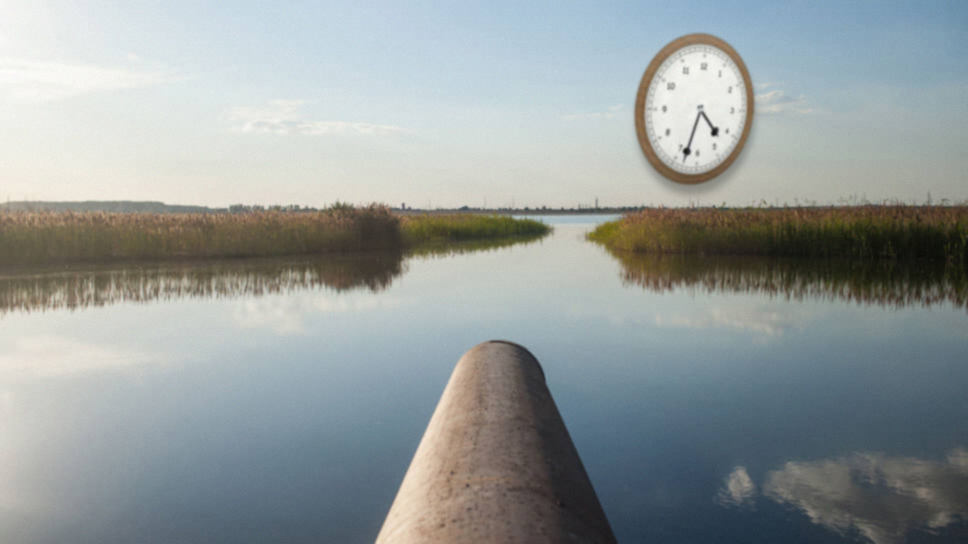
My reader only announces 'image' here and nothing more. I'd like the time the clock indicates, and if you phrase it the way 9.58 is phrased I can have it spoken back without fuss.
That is 4.33
